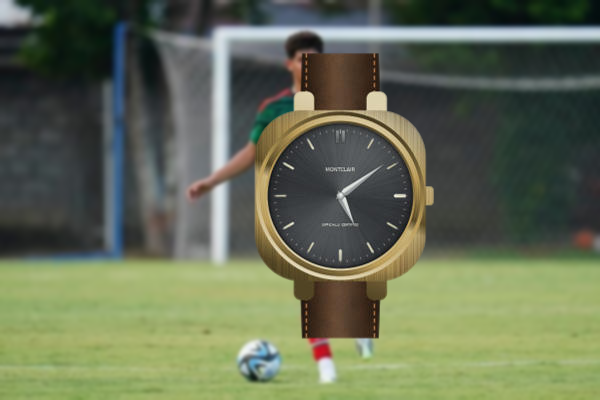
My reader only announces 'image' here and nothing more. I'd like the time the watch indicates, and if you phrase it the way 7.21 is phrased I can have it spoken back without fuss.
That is 5.09
